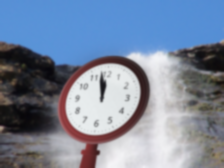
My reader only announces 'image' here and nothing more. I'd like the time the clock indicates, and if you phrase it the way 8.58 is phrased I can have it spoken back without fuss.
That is 11.58
